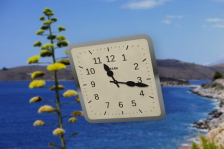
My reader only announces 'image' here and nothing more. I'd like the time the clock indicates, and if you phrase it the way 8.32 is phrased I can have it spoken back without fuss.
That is 11.17
